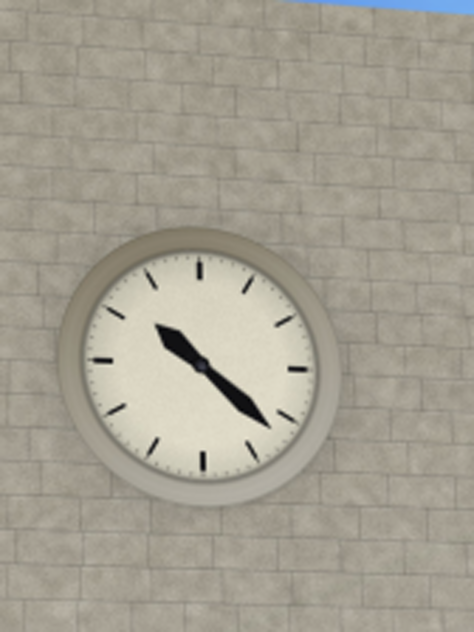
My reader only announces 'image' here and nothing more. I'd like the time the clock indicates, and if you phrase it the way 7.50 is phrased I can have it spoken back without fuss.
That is 10.22
